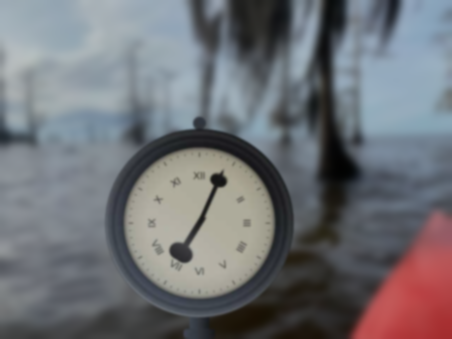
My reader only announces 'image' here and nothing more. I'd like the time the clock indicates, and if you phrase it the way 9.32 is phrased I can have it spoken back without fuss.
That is 7.04
